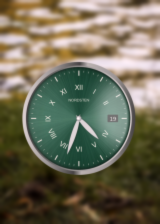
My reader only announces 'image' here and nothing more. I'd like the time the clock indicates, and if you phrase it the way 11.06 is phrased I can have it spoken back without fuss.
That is 4.33
